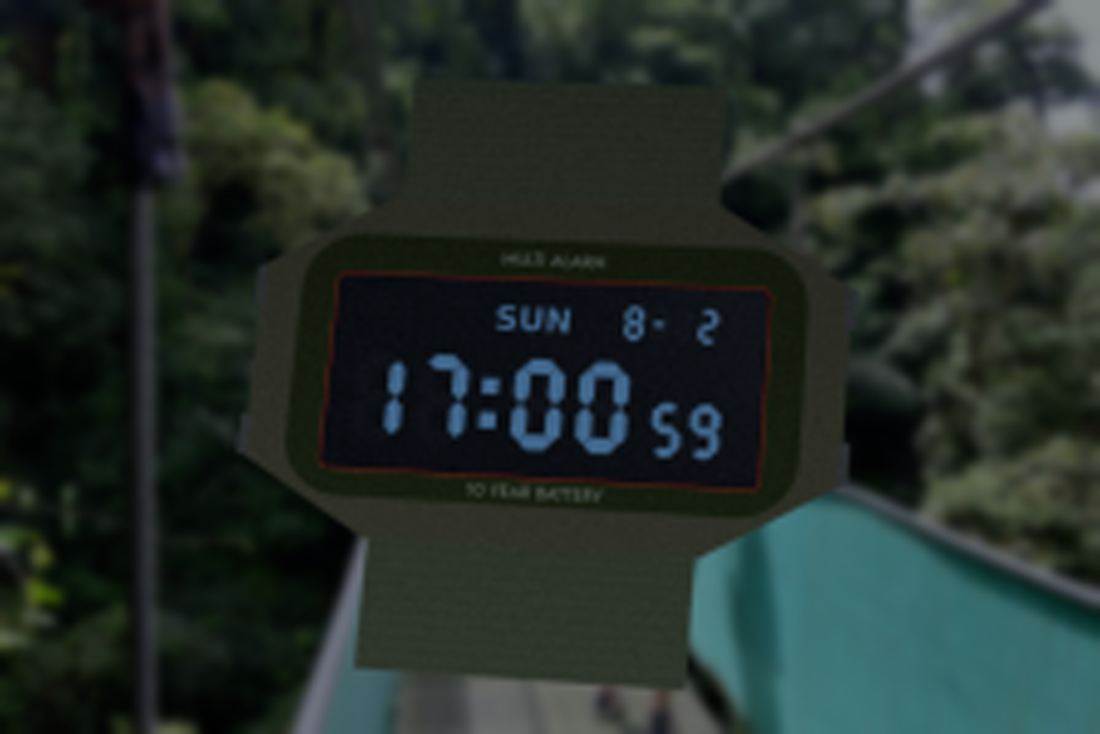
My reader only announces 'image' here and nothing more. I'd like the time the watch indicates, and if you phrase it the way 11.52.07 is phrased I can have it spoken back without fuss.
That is 17.00.59
